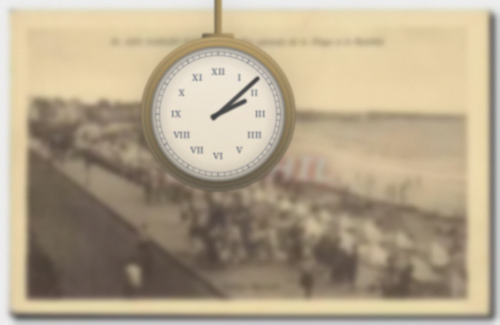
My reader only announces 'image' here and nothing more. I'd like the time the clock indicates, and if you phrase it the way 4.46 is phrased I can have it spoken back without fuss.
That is 2.08
